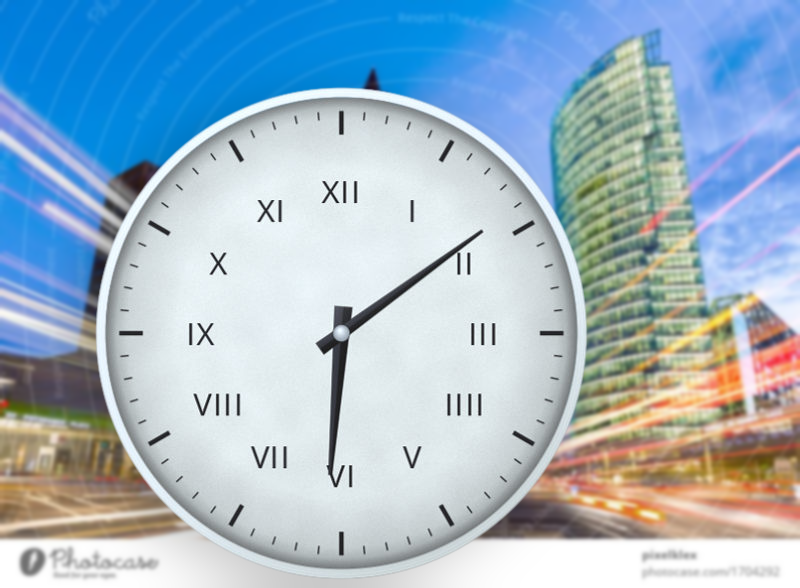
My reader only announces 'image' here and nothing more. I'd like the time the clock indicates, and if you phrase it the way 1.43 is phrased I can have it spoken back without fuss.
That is 6.09
